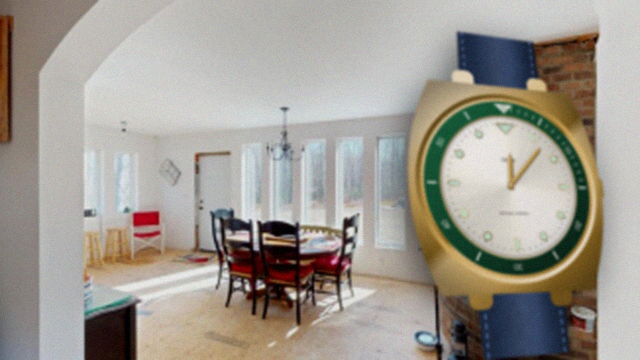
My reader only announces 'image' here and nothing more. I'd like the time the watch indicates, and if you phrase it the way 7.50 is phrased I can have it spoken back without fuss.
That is 12.07
